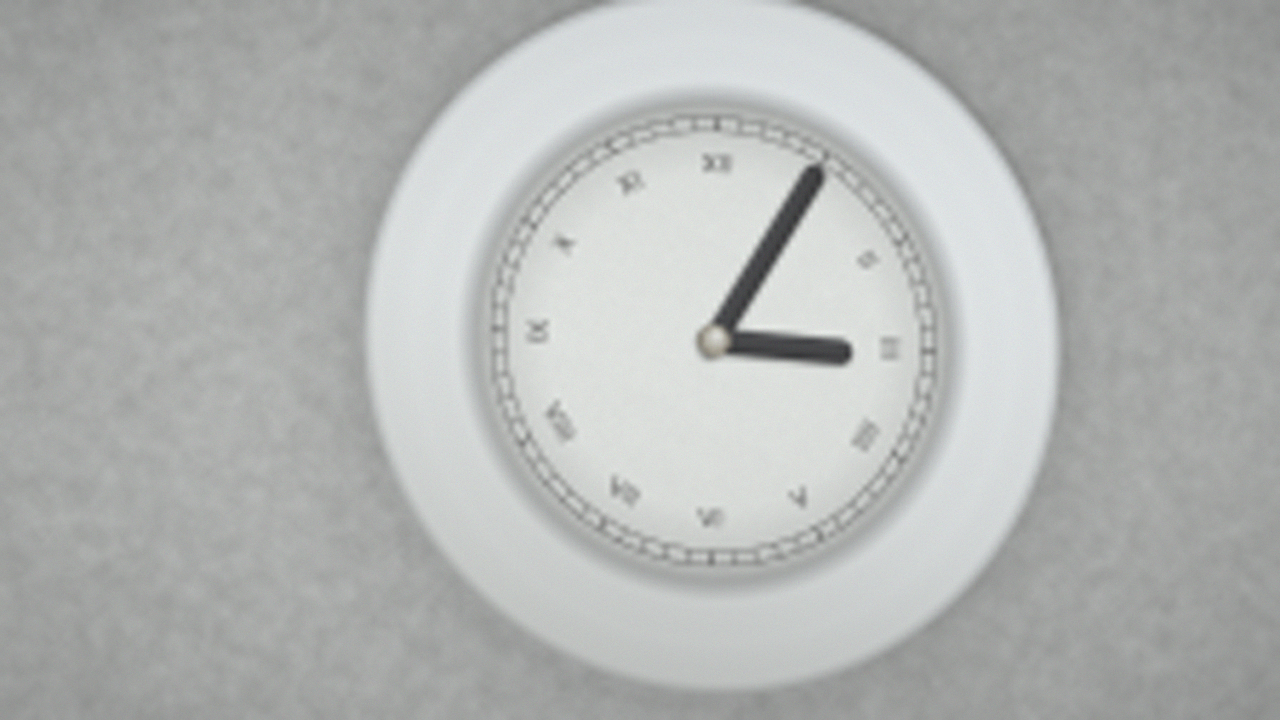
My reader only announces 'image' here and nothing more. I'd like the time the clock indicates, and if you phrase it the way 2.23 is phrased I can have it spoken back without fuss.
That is 3.05
